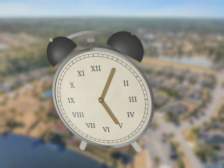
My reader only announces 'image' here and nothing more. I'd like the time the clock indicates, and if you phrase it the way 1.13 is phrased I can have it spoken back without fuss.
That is 5.05
